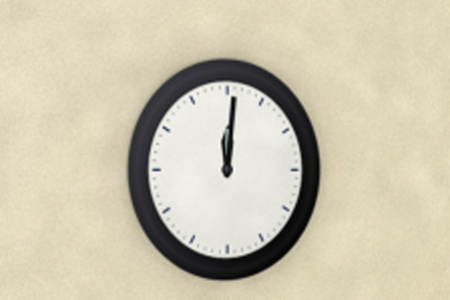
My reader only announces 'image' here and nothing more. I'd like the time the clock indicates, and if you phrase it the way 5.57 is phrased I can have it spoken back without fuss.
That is 12.01
